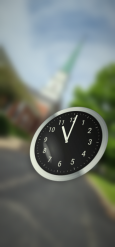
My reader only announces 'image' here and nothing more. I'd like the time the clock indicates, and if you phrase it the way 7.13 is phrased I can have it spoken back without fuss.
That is 11.01
